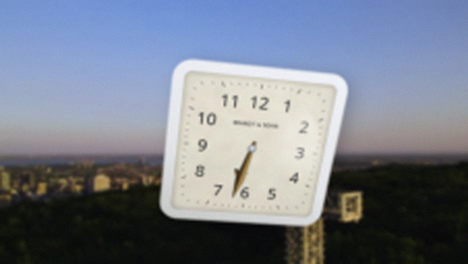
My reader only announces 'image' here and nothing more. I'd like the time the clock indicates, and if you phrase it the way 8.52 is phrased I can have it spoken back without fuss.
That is 6.32
